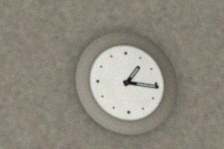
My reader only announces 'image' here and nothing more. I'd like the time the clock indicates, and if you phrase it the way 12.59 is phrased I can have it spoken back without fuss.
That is 1.16
